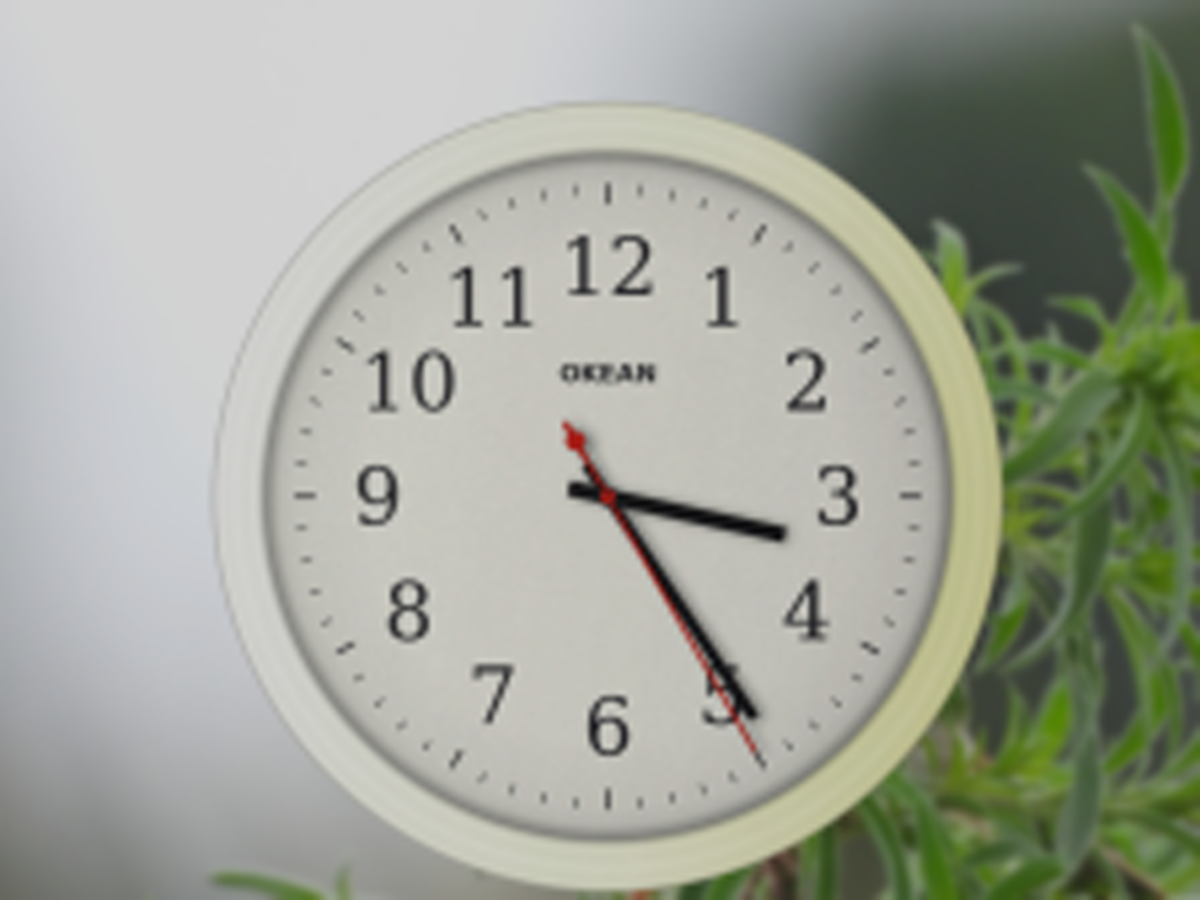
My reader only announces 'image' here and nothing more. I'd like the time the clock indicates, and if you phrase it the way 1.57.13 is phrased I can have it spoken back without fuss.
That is 3.24.25
